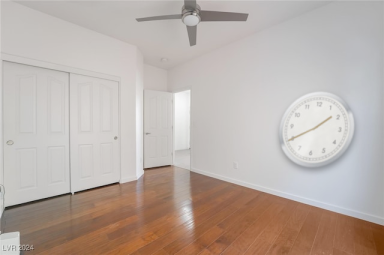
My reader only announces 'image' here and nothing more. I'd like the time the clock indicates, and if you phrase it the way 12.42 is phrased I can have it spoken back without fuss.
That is 1.40
